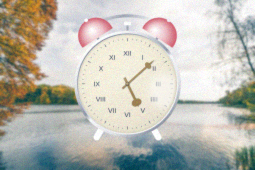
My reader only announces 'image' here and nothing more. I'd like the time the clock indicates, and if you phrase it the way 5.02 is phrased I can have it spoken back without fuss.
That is 5.08
